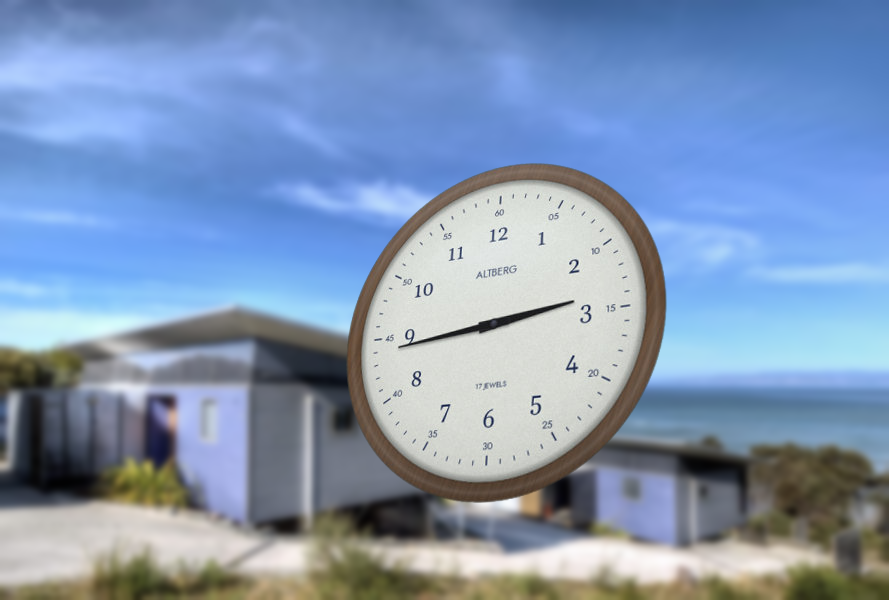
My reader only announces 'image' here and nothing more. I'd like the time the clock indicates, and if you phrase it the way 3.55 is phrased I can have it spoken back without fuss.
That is 2.44
